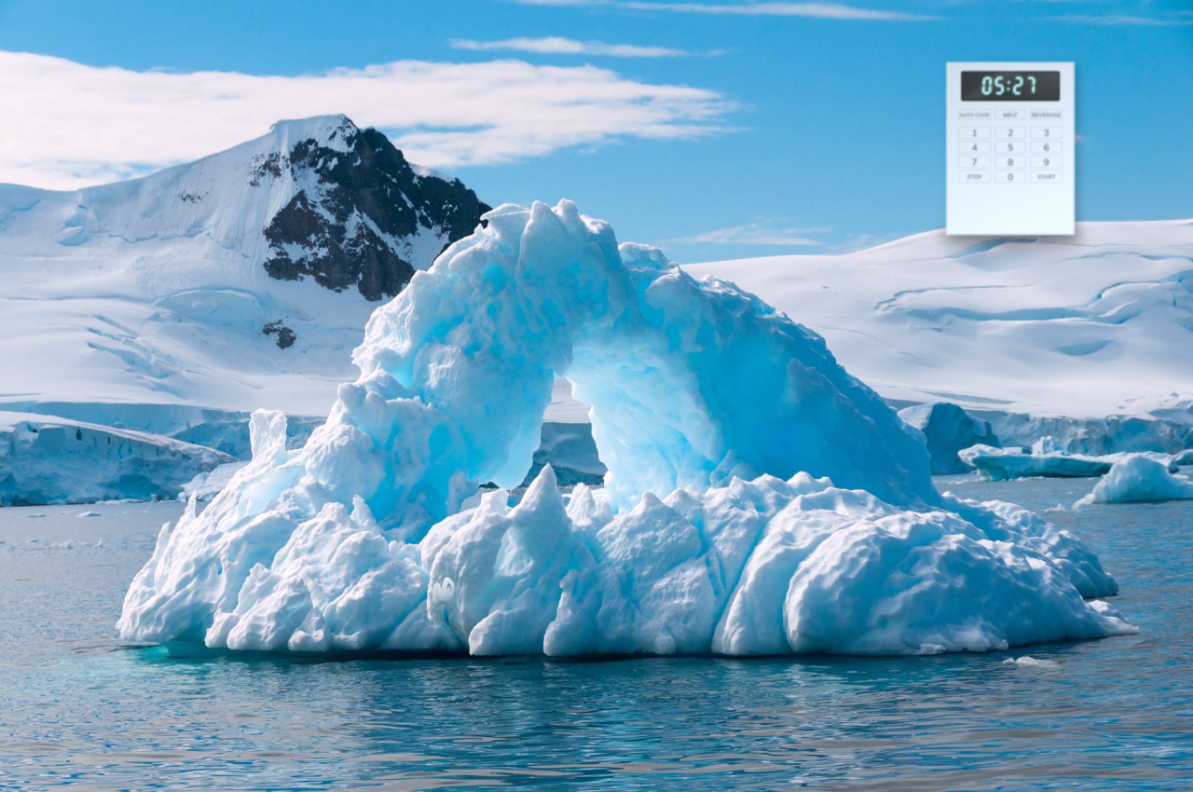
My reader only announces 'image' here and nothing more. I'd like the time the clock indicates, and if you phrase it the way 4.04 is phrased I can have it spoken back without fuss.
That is 5.27
